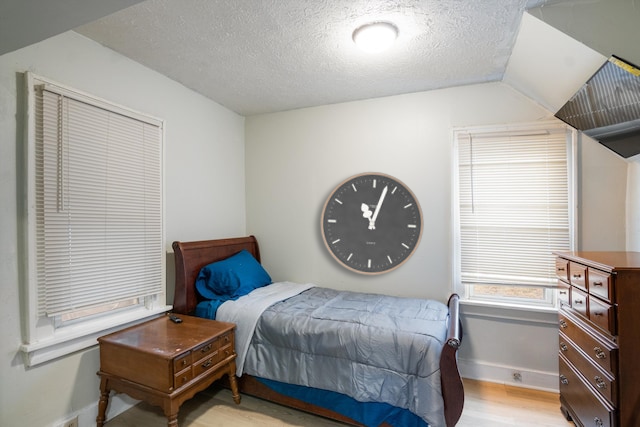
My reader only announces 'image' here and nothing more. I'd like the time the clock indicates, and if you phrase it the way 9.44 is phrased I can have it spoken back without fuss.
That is 11.03
